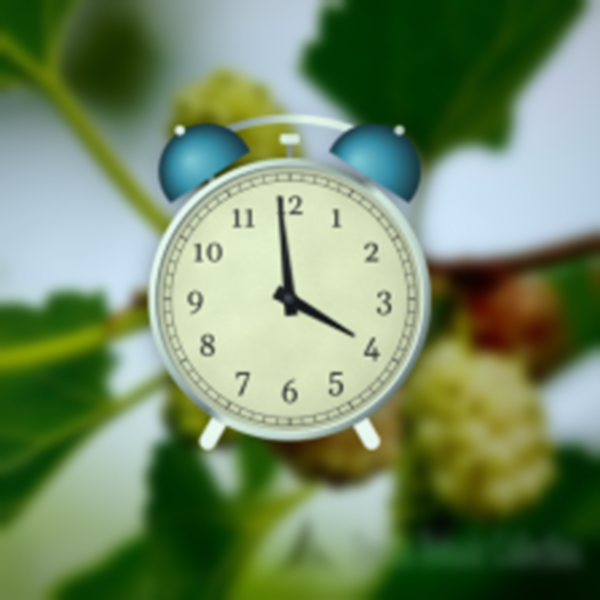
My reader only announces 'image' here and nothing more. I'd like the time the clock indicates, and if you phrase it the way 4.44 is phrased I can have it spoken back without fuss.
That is 3.59
